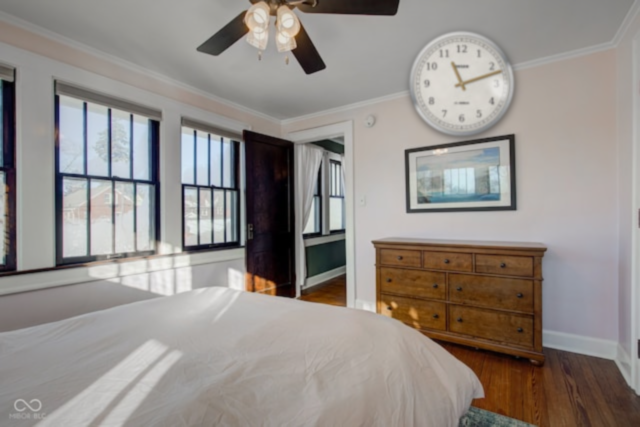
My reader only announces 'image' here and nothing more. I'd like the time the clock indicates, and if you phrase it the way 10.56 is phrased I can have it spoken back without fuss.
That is 11.12
